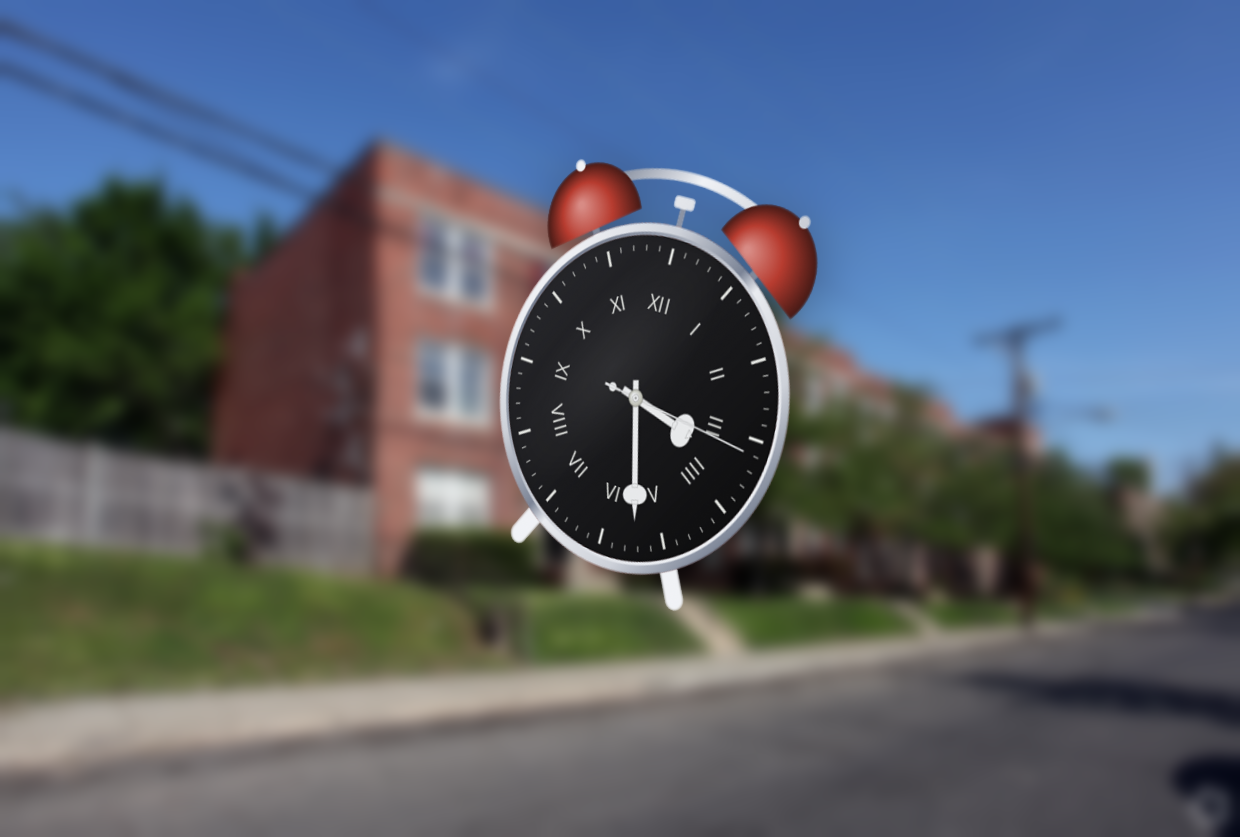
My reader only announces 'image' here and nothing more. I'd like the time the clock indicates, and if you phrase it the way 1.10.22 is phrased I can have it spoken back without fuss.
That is 3.27.16
